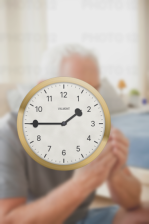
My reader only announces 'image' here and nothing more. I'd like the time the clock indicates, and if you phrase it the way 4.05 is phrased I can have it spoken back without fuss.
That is 1.45
